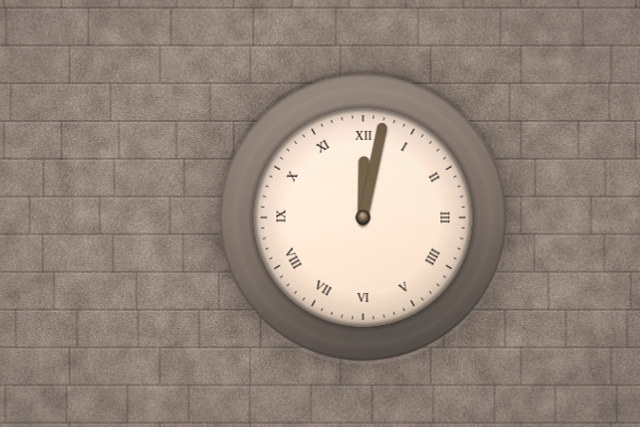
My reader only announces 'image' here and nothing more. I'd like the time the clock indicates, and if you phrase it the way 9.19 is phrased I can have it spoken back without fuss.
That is 12.02
